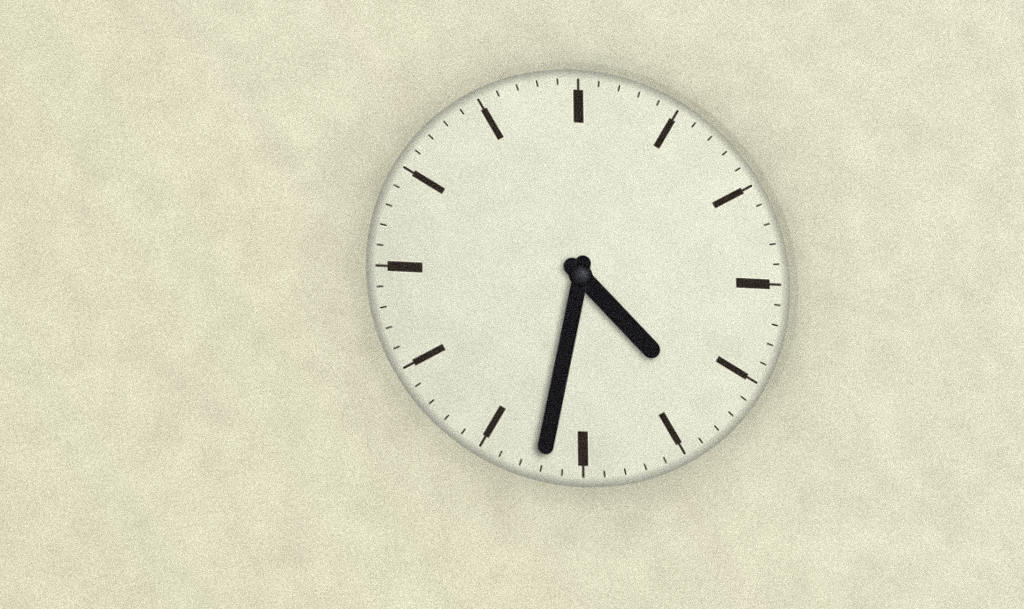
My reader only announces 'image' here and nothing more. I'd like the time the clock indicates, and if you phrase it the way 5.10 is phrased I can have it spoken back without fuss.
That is 4.32
